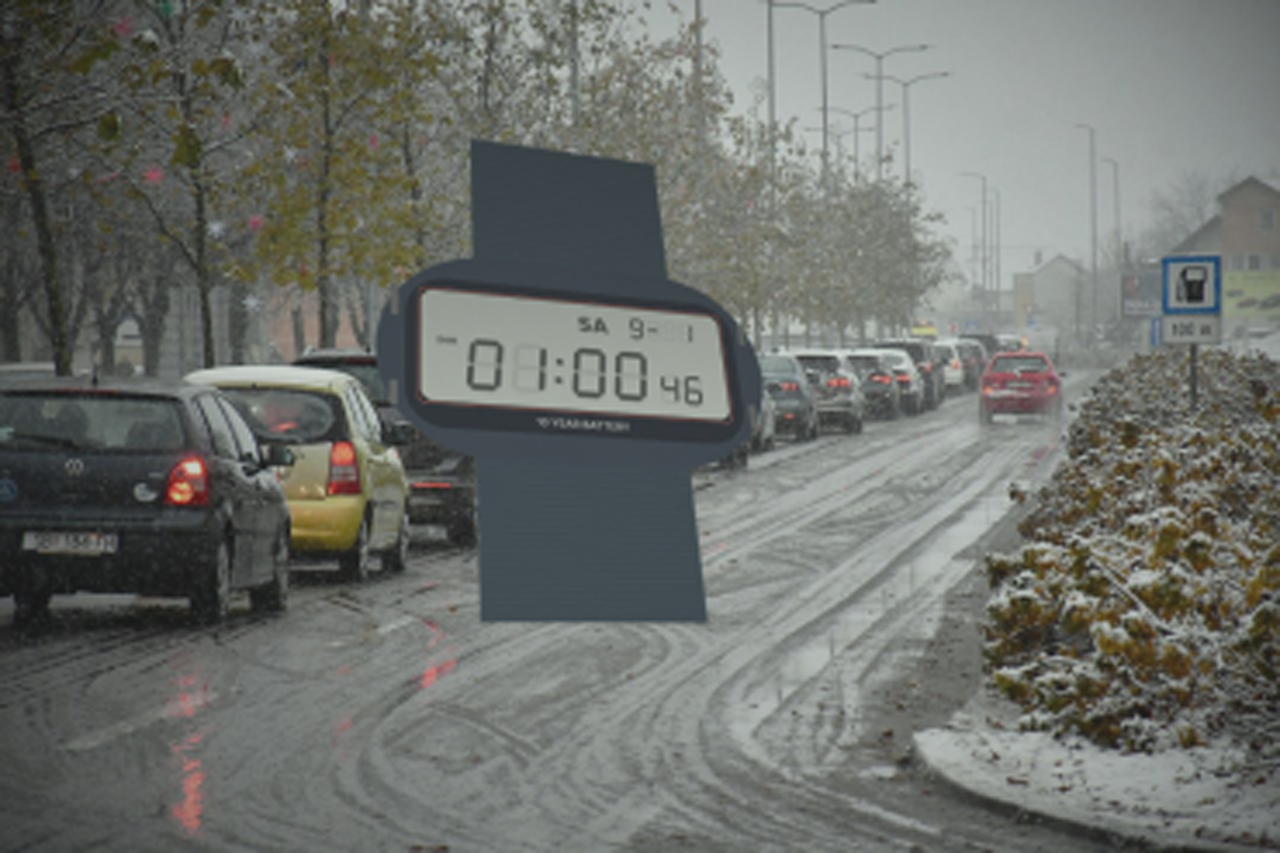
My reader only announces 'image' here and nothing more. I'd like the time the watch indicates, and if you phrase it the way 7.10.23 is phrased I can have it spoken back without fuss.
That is 1.00.46
